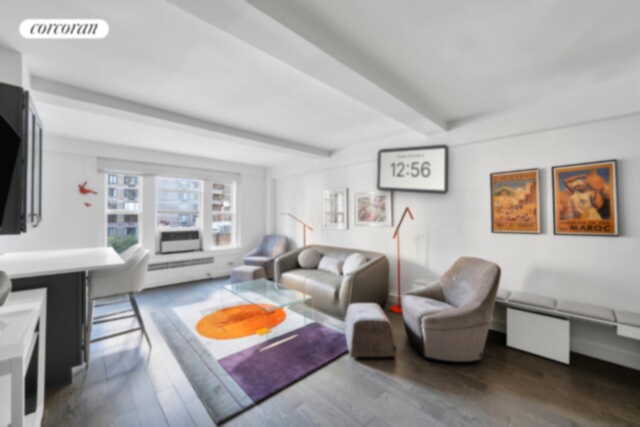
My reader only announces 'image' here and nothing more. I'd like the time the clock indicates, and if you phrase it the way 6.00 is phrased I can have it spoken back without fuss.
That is 12.56
